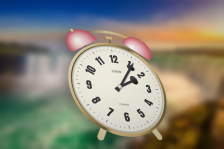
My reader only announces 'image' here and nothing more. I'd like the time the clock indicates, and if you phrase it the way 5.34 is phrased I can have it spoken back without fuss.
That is 2.06
